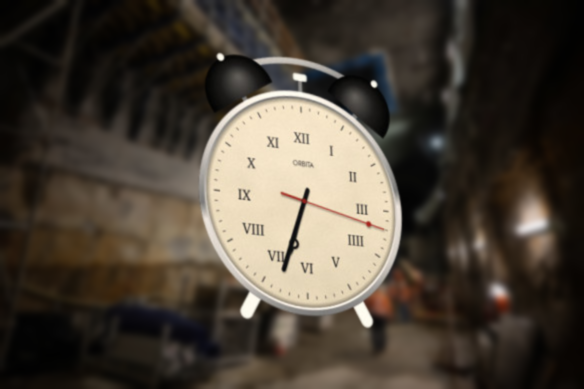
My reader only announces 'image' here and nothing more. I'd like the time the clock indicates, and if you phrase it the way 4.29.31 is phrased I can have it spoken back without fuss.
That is 6.33.17
